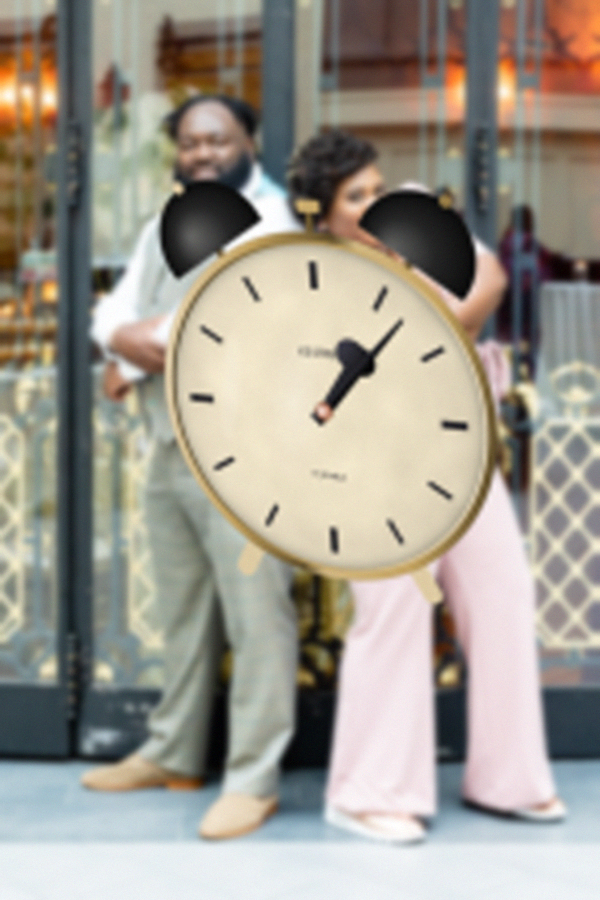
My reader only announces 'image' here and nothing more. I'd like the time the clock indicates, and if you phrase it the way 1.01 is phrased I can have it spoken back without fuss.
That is 1.07
